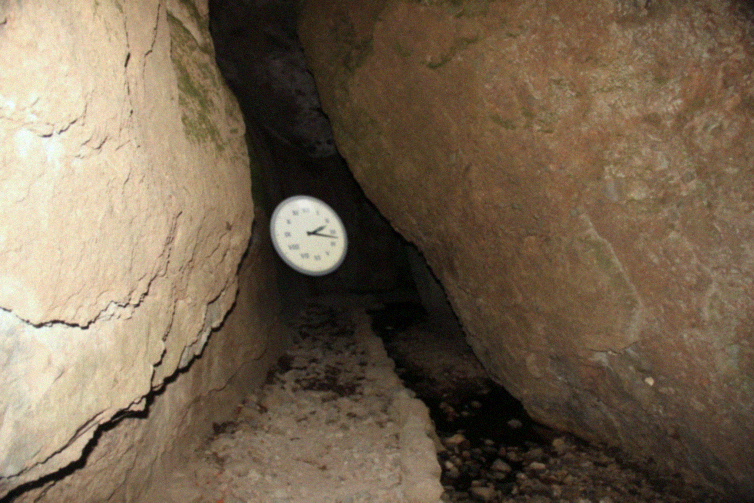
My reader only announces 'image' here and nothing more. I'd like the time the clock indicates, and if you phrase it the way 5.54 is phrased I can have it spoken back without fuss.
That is 2.17
